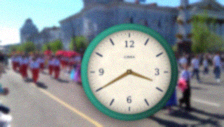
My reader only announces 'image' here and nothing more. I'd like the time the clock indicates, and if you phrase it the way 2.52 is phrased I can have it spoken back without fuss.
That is 3.40
